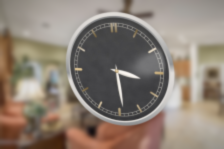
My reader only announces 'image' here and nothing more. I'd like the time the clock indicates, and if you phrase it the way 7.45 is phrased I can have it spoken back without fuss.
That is 3.29
